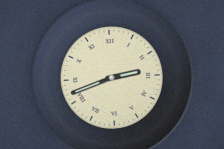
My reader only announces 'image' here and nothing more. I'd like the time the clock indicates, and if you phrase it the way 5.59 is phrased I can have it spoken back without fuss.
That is 2.42
